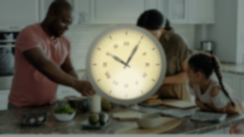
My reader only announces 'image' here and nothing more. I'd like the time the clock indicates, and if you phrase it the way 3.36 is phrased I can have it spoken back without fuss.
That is 10.05
